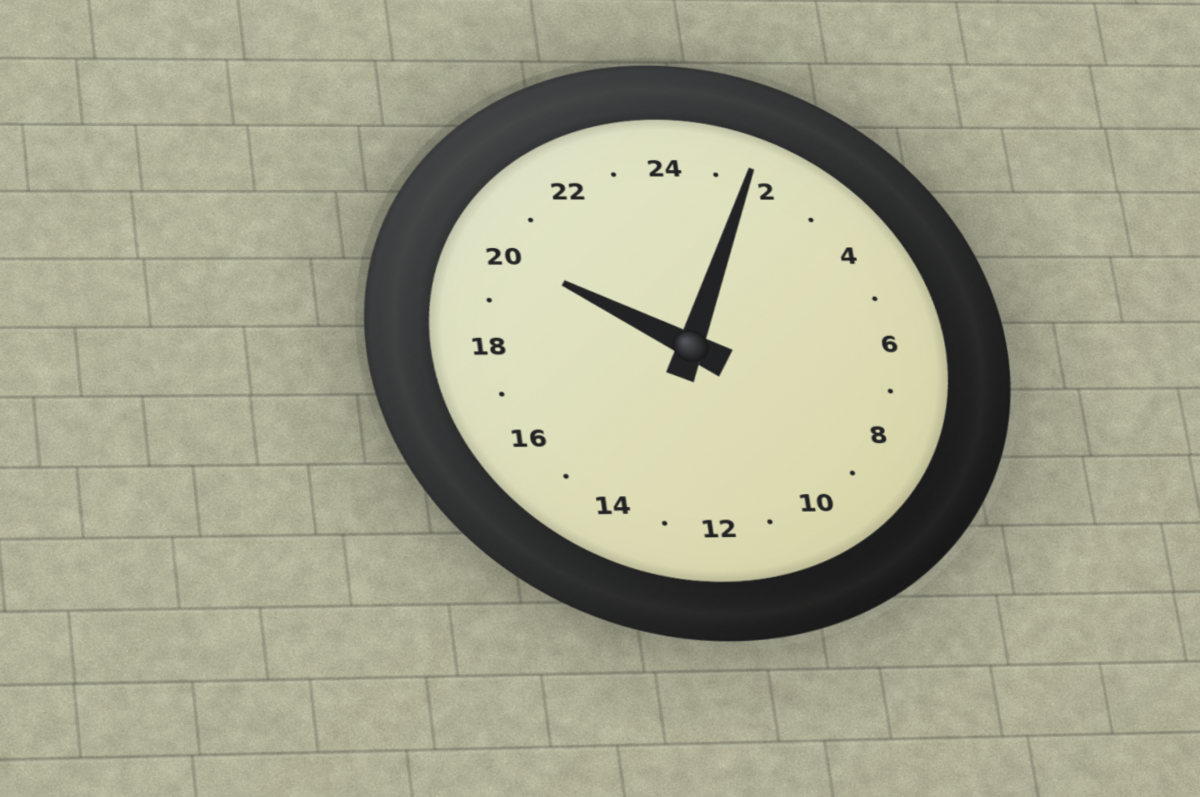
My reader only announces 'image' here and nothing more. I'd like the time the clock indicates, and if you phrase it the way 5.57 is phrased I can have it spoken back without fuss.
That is 20.04
